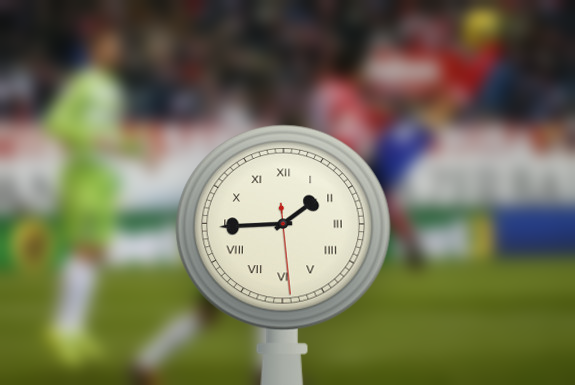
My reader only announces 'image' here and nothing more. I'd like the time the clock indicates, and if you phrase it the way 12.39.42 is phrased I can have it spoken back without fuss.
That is 1.44.29
